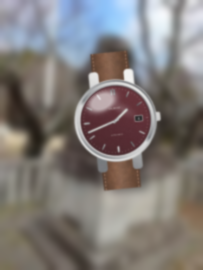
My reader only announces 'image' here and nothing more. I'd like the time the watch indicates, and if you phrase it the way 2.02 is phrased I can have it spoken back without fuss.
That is 1.42
